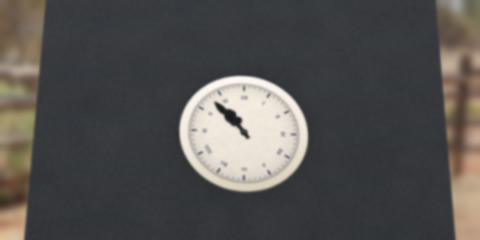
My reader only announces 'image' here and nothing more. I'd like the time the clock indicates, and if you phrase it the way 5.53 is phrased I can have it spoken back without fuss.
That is 10.53
